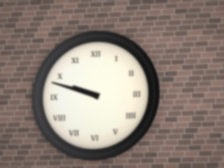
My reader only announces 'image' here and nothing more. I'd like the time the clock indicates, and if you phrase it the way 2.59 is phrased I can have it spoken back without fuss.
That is 9.48
